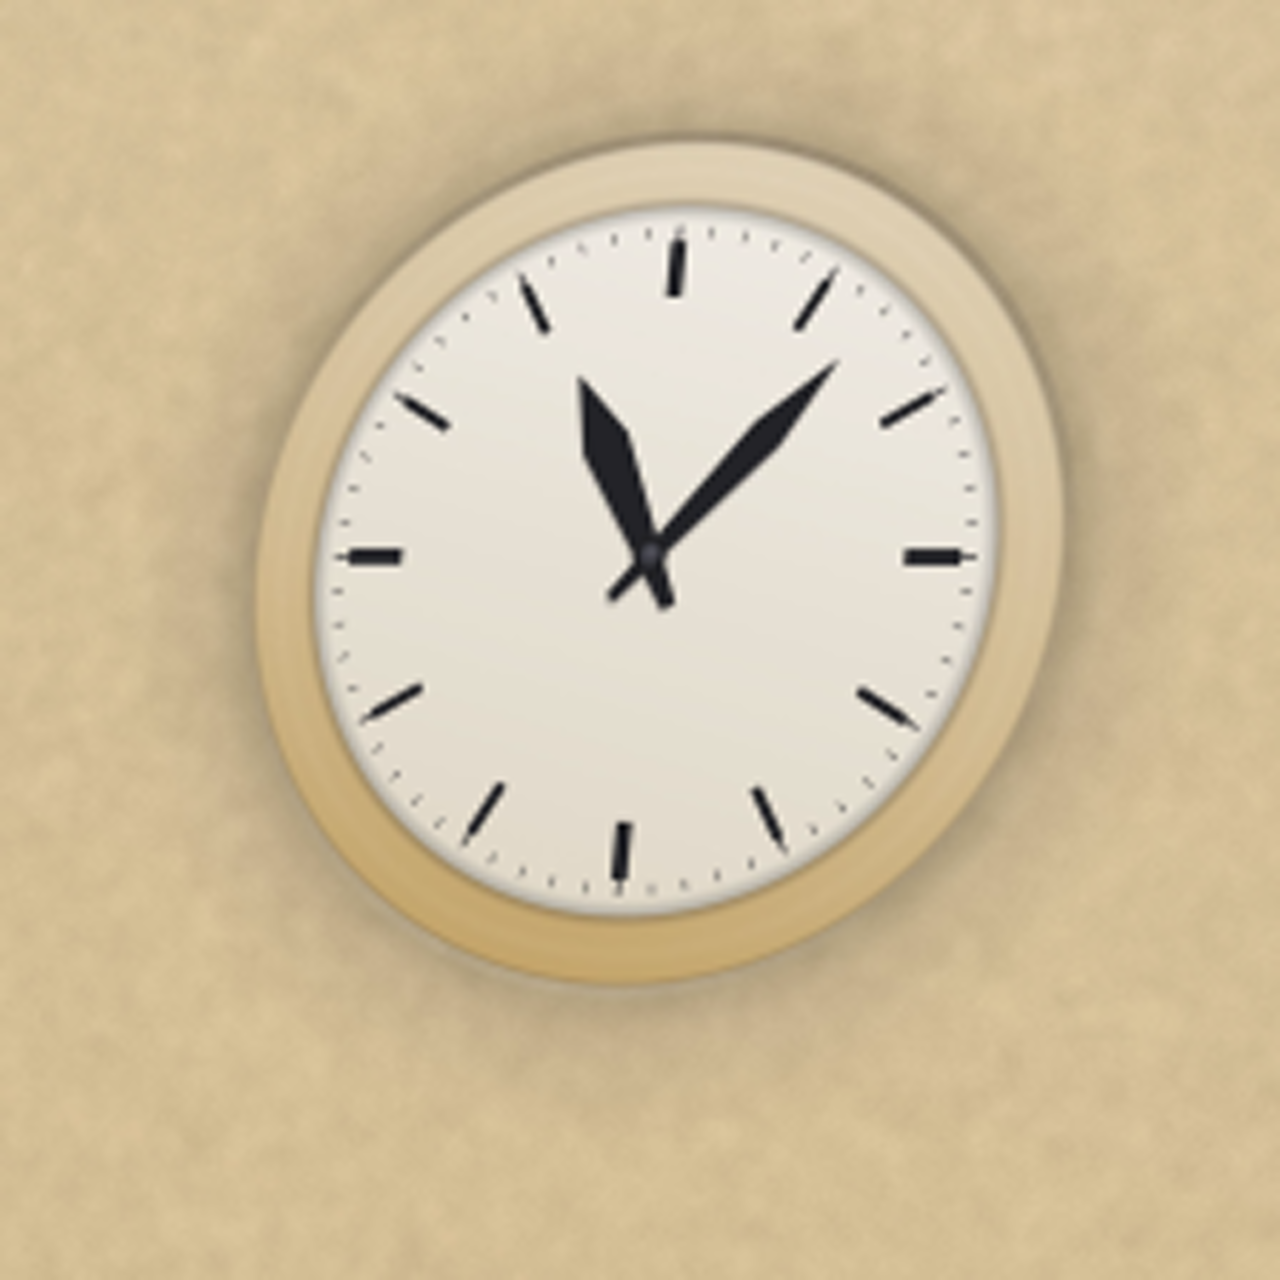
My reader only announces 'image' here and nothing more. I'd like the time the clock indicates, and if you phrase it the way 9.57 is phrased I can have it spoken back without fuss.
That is 11.07
